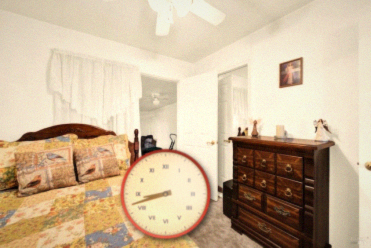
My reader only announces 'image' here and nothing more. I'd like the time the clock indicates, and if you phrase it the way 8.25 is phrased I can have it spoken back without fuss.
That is 8.42
